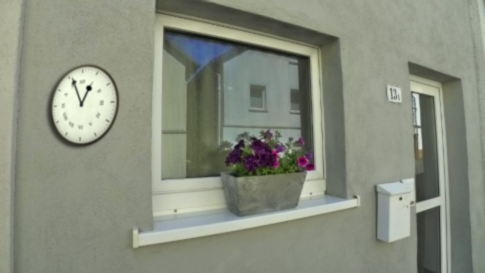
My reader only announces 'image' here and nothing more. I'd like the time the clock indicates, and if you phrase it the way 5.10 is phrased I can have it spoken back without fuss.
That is 12.56
